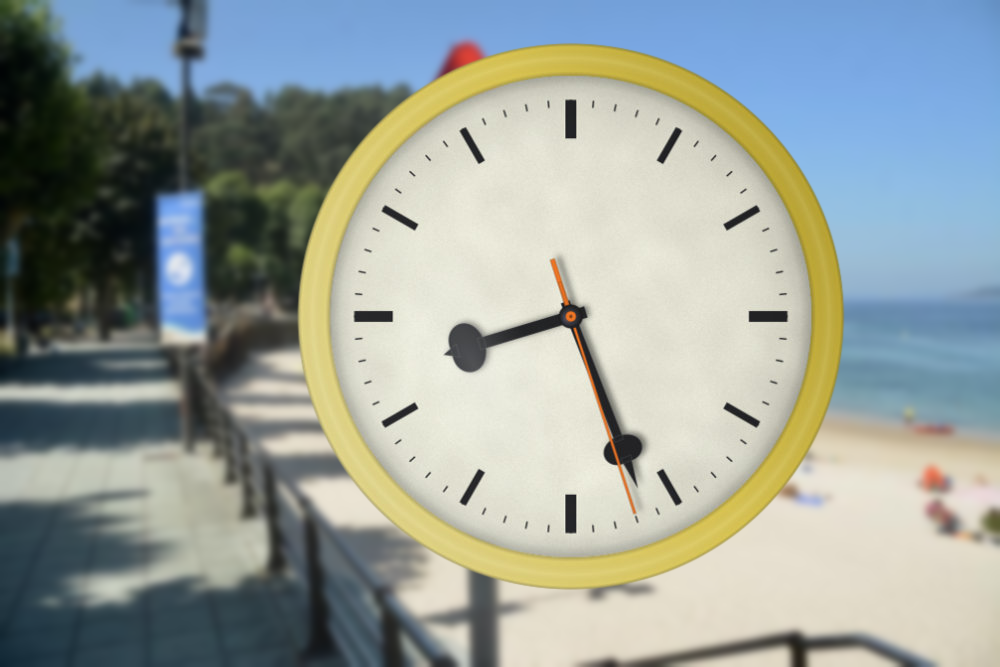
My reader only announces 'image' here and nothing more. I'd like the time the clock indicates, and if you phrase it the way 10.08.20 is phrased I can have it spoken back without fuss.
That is 8.26.27
